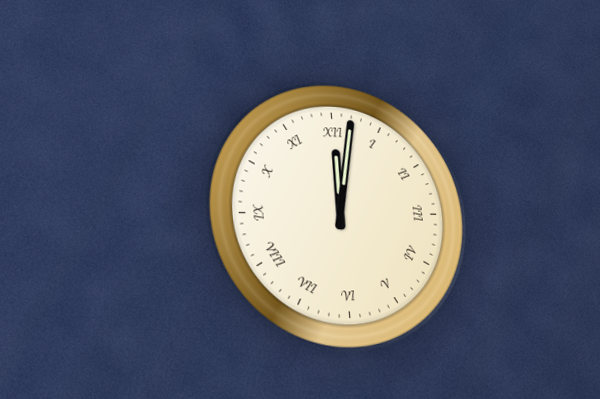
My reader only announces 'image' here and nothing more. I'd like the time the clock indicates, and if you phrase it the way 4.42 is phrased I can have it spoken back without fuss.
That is 12.02
